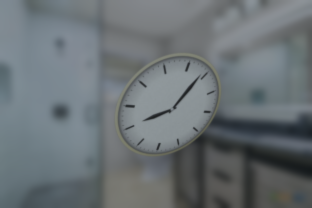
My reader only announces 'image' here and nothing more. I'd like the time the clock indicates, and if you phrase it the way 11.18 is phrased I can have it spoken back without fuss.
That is 8.04
